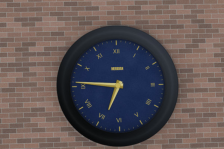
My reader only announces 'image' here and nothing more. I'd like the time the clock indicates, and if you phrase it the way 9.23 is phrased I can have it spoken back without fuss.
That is 6.46
